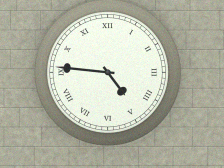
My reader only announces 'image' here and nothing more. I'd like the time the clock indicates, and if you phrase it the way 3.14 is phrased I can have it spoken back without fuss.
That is 4.46
